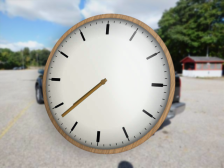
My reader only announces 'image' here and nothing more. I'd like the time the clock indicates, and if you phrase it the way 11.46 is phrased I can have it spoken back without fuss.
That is 7.38
